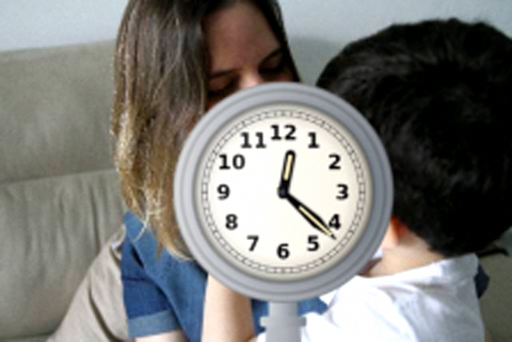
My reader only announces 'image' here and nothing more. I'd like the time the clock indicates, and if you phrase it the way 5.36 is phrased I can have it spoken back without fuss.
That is 12.22
